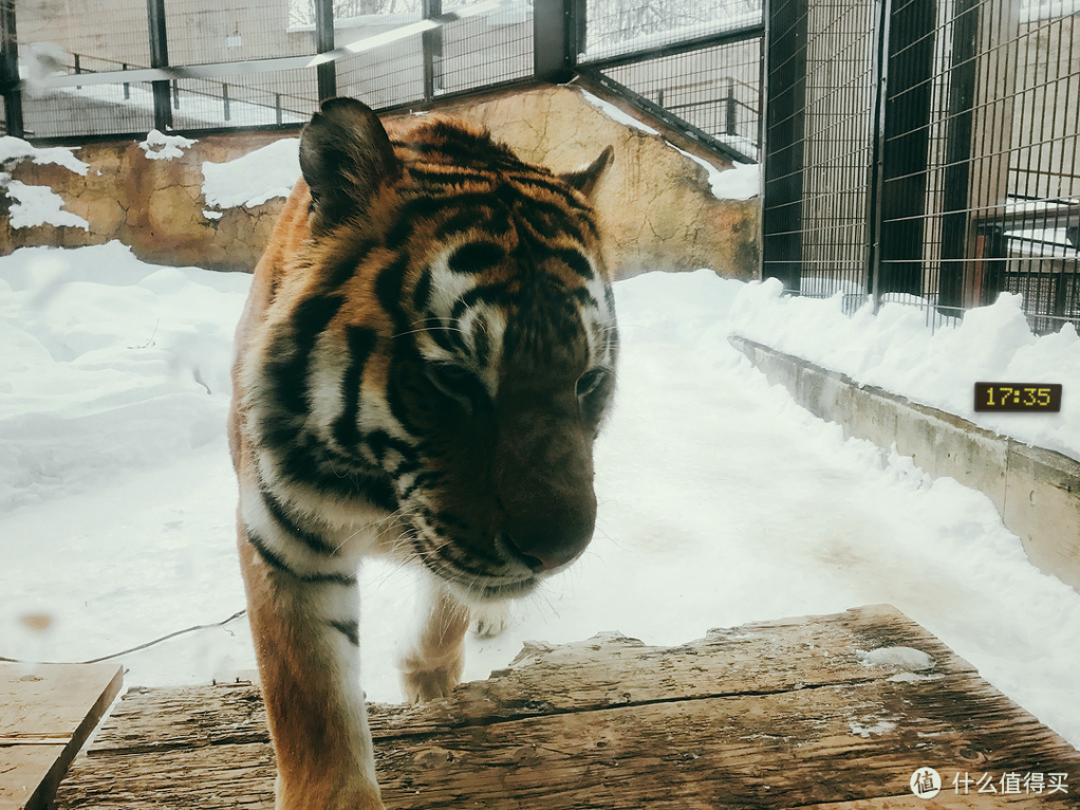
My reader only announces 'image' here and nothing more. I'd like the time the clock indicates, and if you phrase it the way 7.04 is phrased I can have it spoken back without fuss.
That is 17.35
